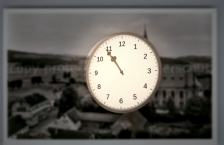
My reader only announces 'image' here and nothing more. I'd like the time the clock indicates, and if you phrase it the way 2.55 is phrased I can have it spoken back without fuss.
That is 10.54
